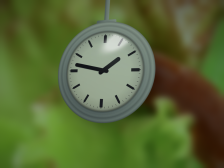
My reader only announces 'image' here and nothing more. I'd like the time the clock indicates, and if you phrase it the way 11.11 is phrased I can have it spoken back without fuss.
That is 1.47
